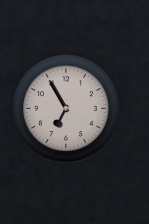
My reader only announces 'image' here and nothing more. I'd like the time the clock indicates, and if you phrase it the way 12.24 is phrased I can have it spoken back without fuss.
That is 6.55
